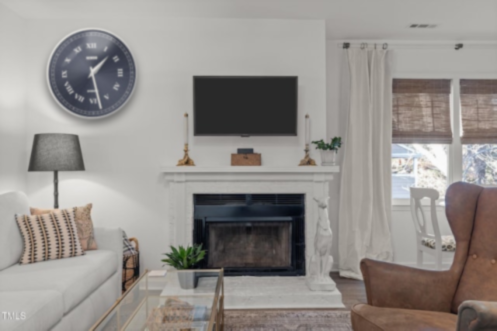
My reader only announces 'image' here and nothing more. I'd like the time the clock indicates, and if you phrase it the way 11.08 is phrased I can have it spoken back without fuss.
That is 1.28
